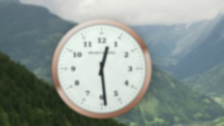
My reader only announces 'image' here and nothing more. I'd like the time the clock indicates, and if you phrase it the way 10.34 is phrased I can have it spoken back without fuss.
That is 12.29
